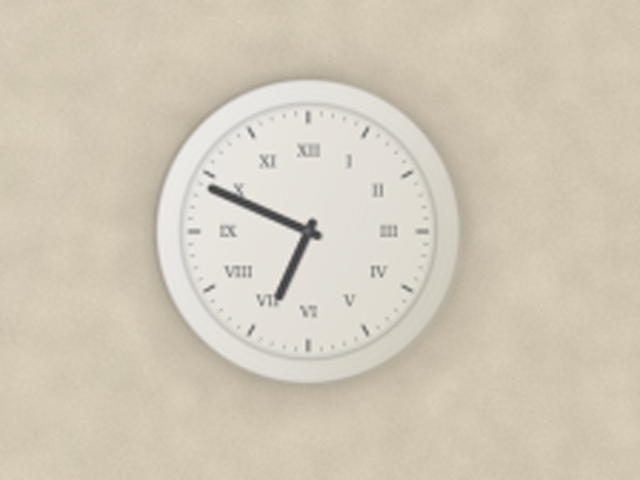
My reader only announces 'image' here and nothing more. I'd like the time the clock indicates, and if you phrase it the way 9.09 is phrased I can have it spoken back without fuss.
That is 6.49
